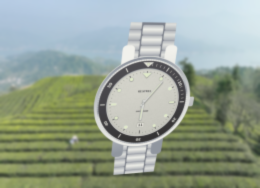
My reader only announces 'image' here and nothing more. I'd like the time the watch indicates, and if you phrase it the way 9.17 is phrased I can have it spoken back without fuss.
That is 6.06
